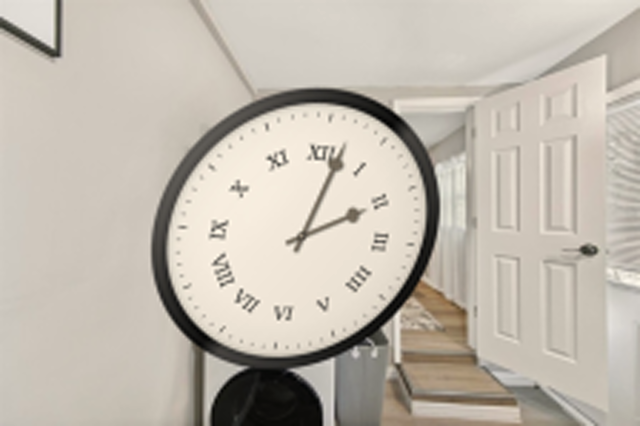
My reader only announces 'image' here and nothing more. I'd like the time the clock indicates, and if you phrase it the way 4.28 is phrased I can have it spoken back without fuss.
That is 2.02
